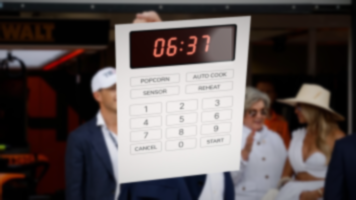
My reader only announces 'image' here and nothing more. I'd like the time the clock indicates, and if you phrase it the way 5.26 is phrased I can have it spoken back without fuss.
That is 6.37
